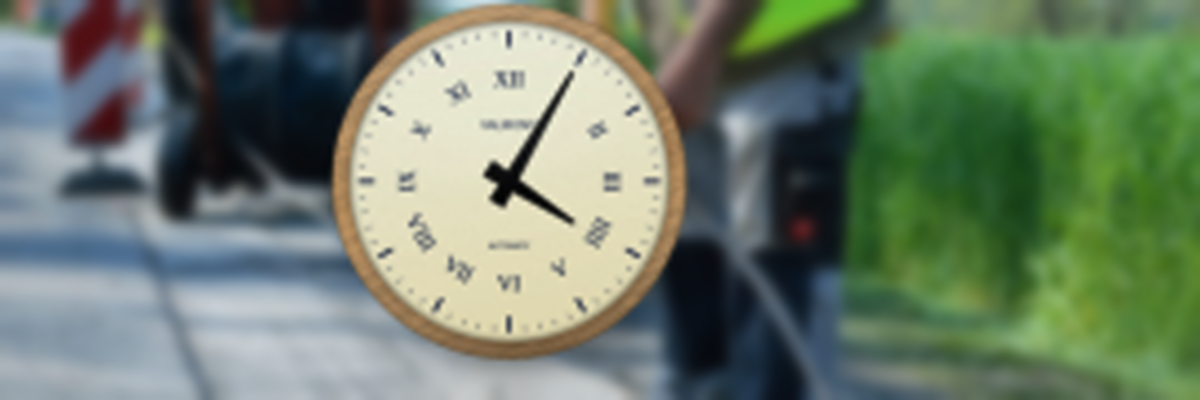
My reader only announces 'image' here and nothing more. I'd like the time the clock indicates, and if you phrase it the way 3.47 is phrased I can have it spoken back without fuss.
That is 4.05
